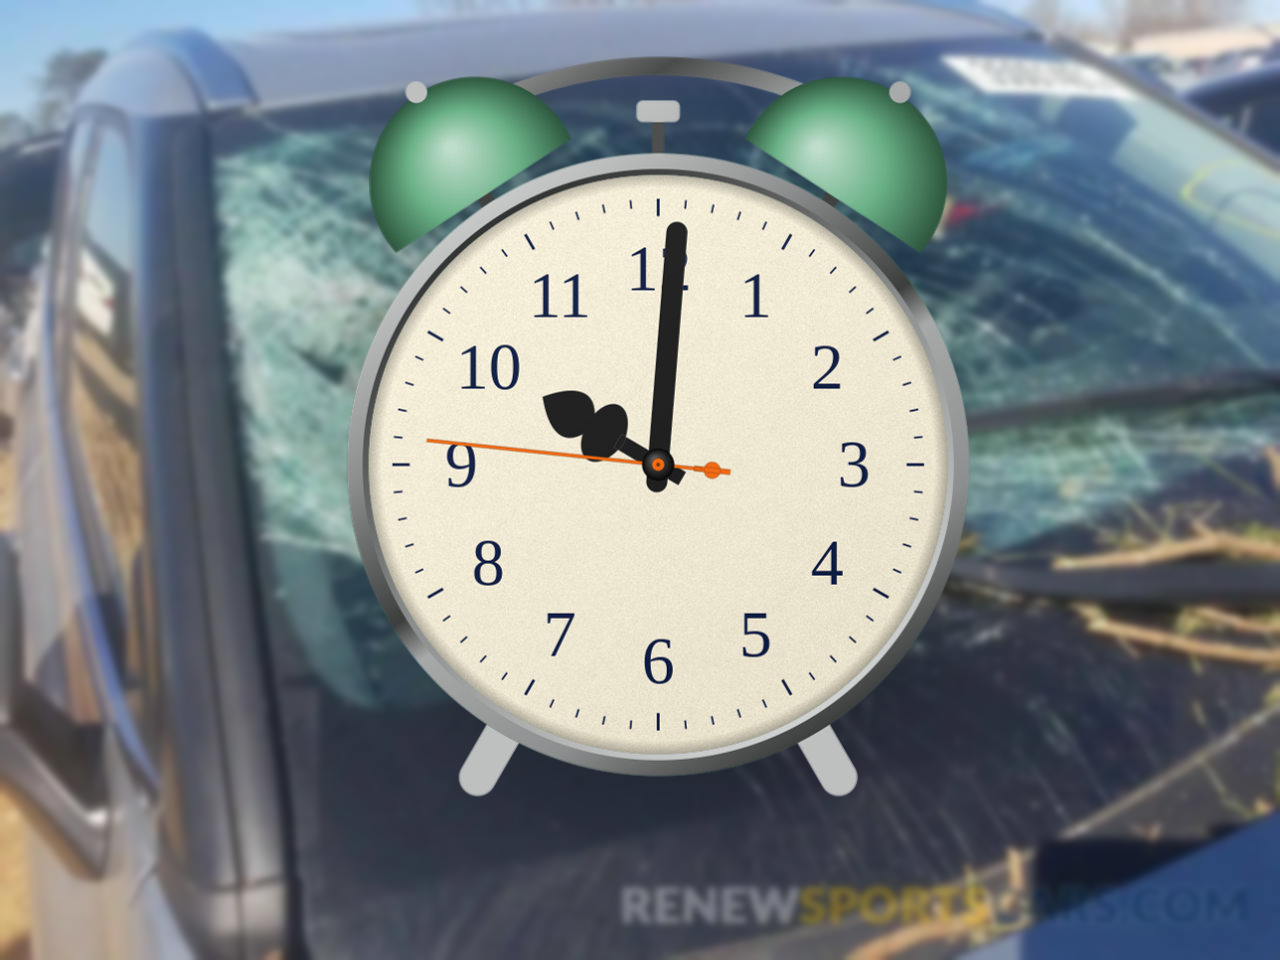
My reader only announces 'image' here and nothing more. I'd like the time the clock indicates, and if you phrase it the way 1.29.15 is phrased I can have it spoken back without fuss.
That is 10.00.46
